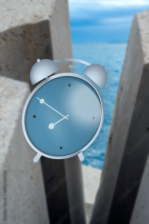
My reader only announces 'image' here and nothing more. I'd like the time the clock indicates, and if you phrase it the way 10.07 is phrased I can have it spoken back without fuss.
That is 7.50
